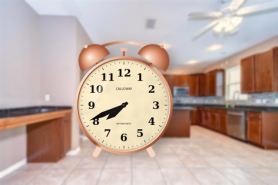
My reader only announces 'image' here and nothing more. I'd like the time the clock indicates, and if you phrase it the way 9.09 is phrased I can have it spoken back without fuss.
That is 7.41
